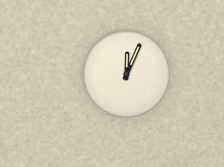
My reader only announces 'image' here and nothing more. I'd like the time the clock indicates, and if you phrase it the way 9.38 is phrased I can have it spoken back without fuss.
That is 12.04
